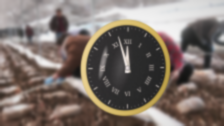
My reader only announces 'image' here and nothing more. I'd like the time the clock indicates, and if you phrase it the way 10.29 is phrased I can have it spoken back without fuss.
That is 11.57
